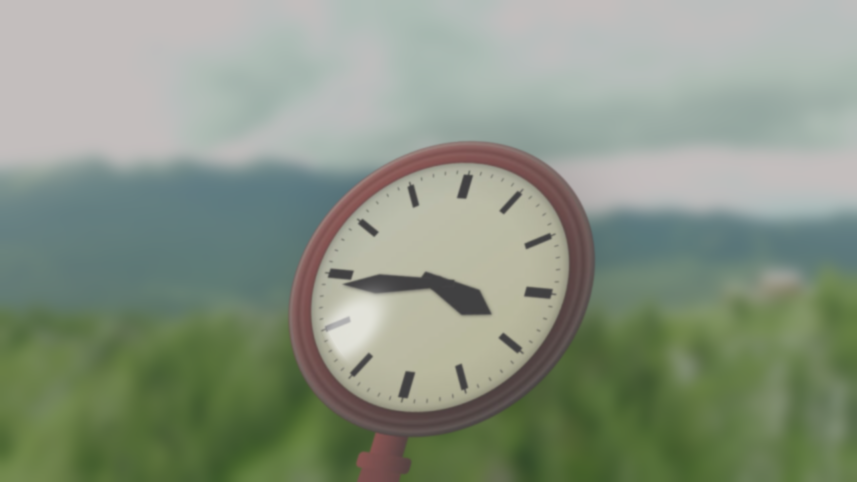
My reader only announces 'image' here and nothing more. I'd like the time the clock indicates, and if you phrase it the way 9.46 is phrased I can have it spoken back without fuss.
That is 3.44
